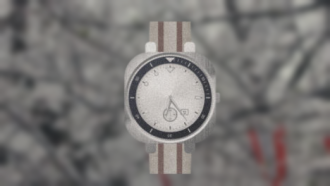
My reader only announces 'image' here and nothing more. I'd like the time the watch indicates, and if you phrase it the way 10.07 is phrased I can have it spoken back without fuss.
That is 6.24
